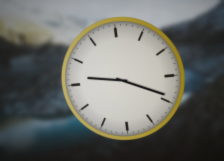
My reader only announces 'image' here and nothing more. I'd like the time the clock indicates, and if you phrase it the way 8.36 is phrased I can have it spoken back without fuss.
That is 9.19
